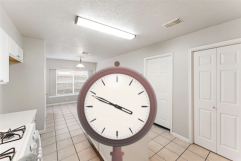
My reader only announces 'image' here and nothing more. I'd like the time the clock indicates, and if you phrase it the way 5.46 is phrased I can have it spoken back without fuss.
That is 3.49
